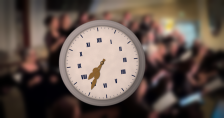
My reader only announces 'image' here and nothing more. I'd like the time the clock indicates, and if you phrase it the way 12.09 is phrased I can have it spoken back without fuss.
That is 7.35
